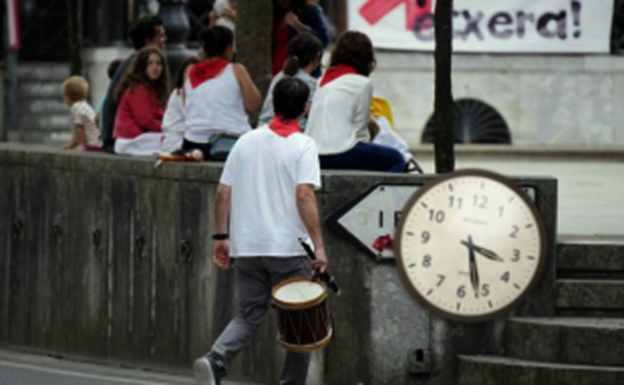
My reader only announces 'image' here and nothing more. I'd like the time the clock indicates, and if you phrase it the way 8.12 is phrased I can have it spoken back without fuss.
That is 3.27
